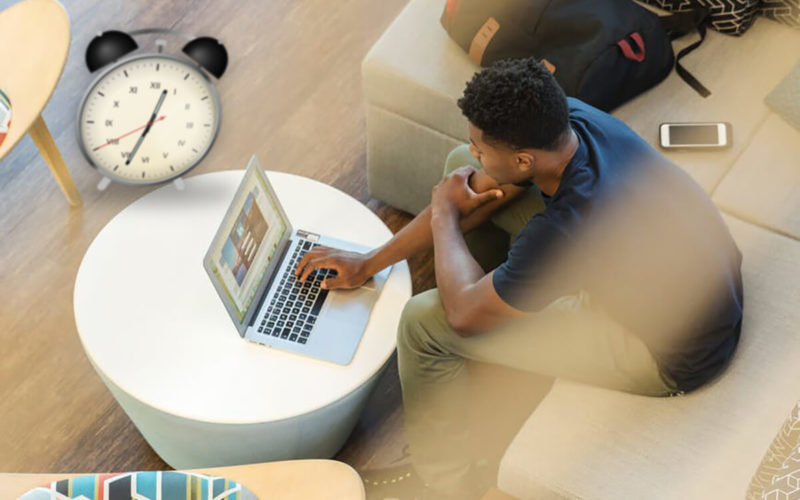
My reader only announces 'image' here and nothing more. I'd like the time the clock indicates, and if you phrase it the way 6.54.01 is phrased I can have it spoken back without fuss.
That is 12.33.40
